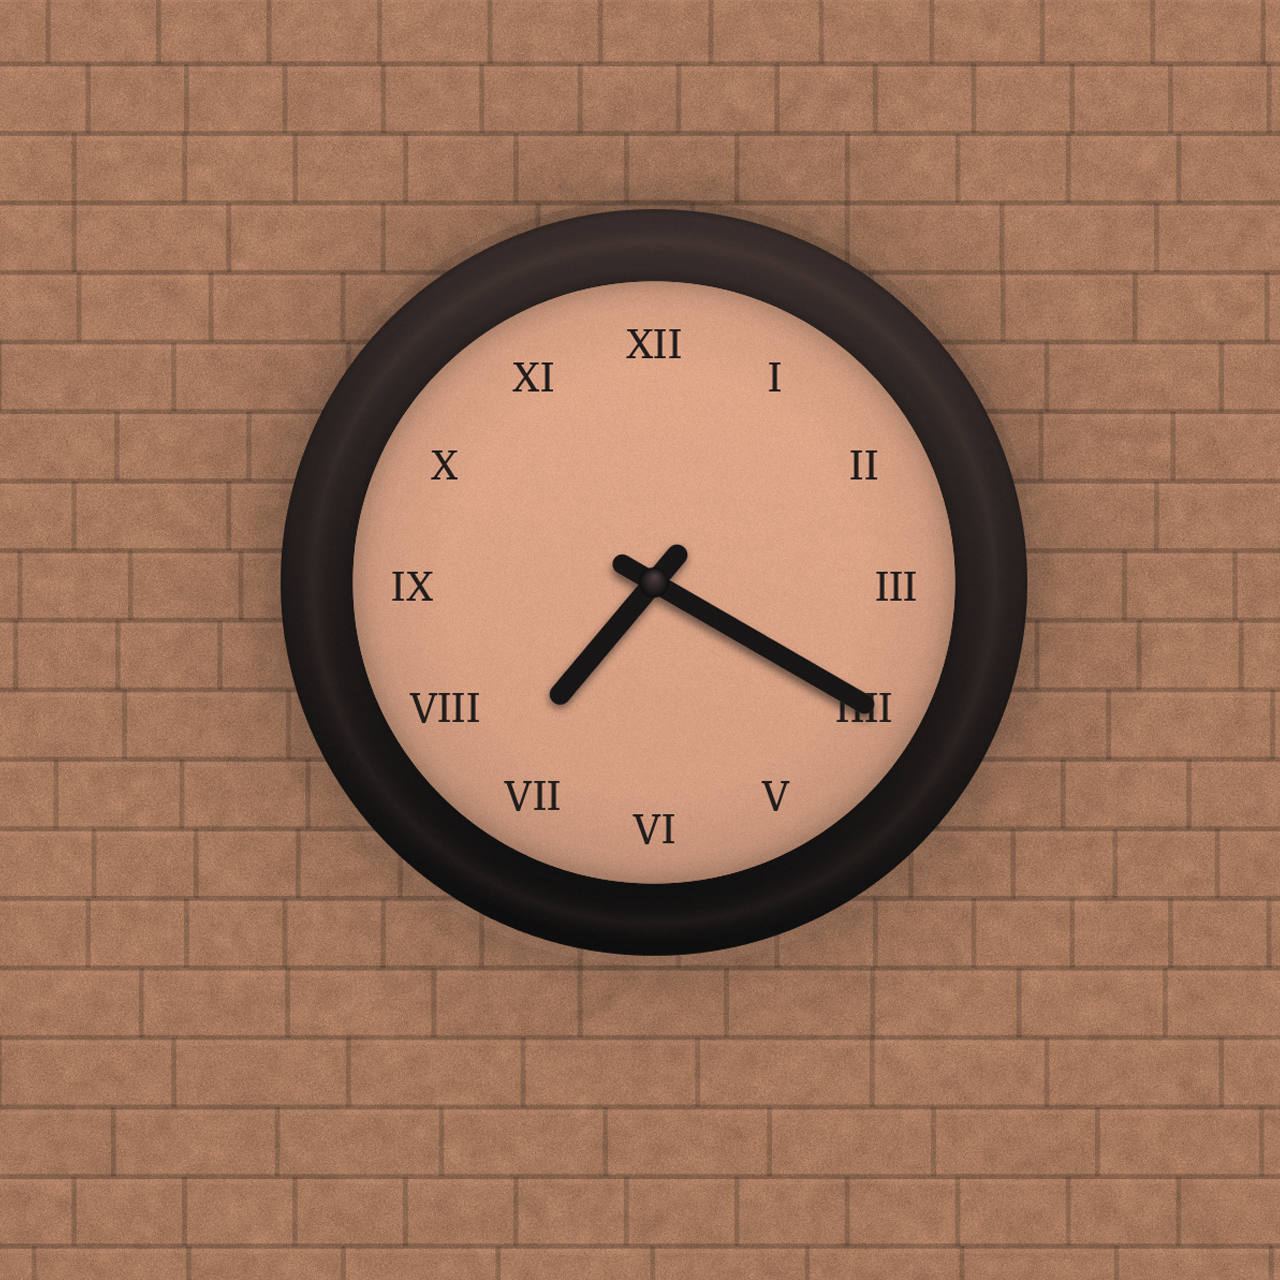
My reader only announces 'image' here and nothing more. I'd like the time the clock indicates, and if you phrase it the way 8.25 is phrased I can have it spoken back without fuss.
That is 7.20
